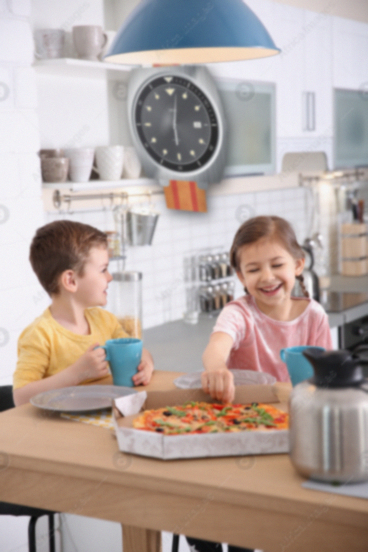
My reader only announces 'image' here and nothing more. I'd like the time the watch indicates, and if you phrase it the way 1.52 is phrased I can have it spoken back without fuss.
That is 6.02
